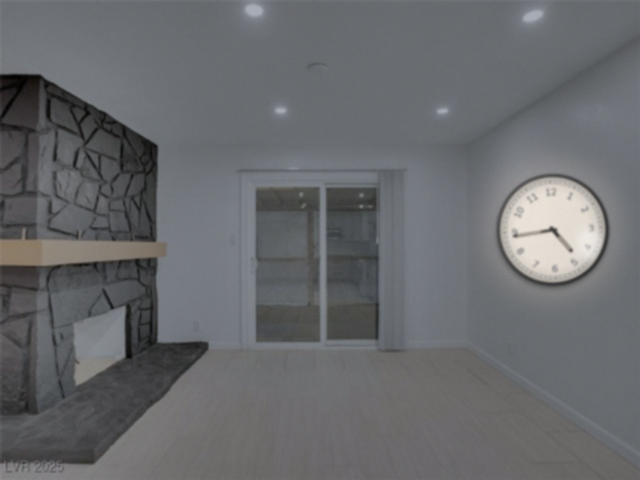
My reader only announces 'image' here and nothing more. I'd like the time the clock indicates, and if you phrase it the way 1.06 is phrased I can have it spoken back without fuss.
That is 4.44
